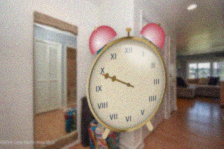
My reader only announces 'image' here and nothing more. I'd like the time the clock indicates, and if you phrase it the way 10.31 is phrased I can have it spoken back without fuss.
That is 9.49
